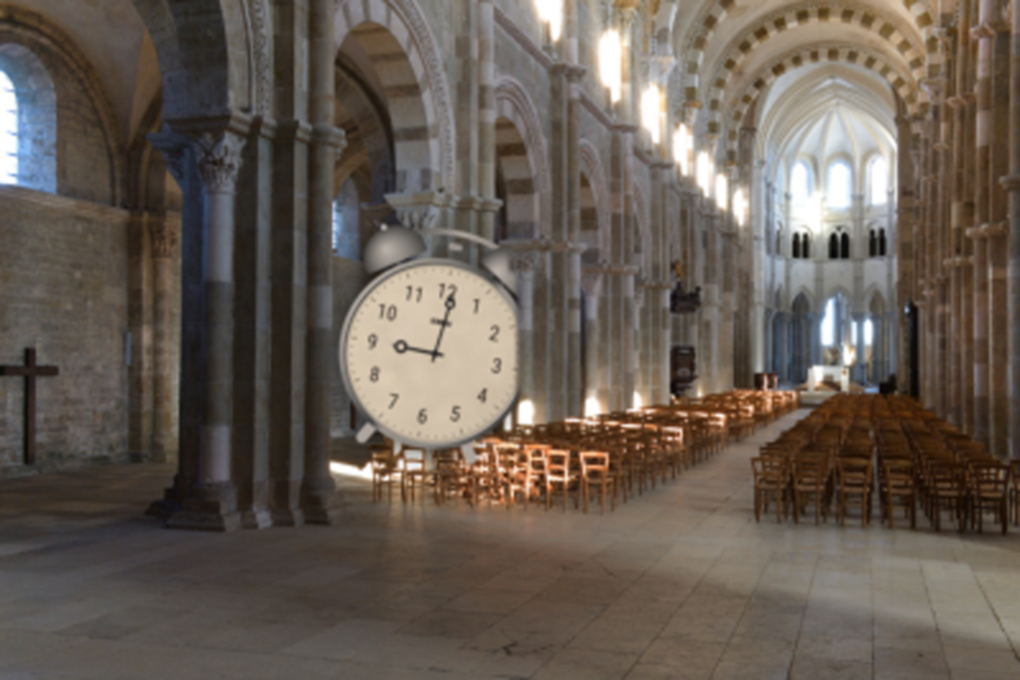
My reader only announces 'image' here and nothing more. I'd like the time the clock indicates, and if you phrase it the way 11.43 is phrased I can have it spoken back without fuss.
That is 9.01
